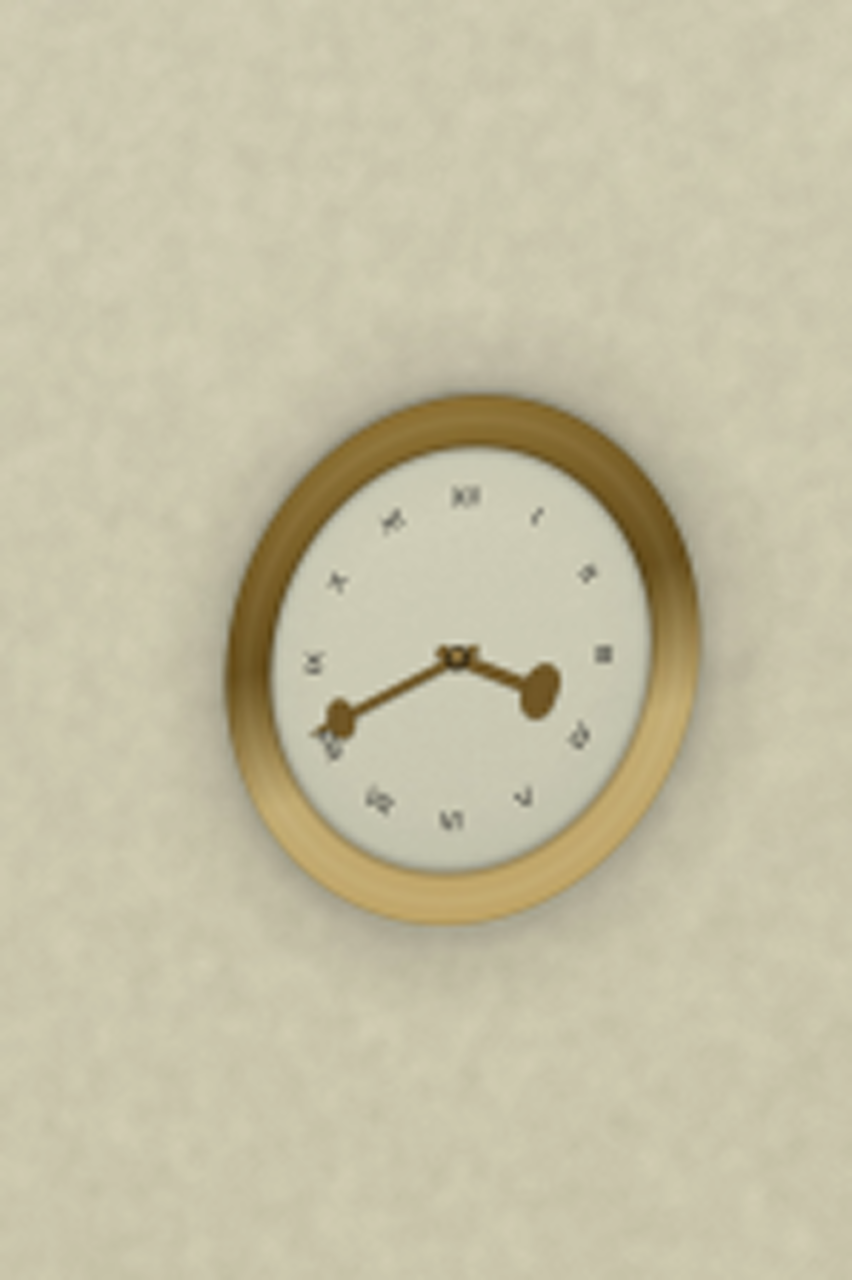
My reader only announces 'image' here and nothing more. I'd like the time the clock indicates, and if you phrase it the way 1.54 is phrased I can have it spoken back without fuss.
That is 3.41
